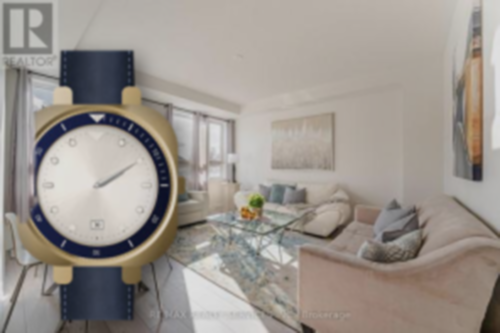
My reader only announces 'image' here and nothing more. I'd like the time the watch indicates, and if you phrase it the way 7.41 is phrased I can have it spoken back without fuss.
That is 2.10
